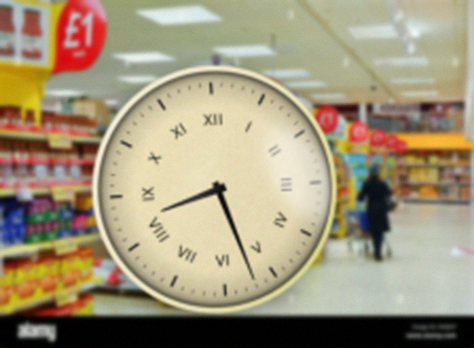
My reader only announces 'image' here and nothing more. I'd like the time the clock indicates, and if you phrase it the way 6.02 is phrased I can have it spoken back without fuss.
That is 8.27
